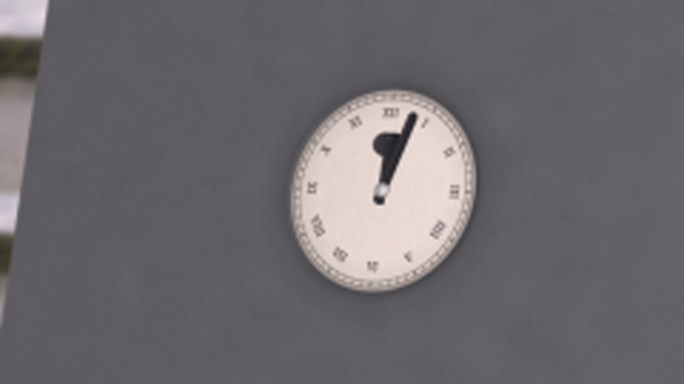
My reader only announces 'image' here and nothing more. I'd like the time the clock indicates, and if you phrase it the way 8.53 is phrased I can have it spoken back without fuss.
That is 12.03
